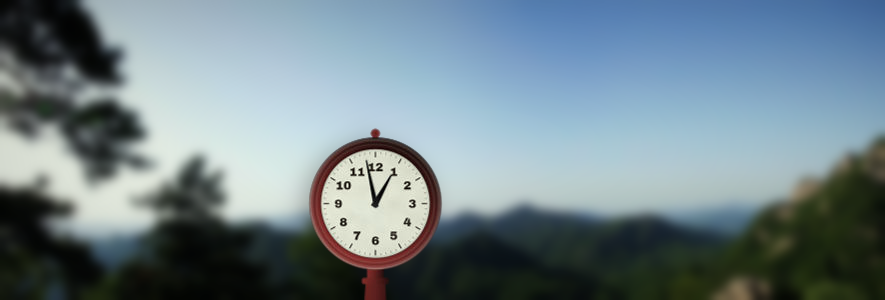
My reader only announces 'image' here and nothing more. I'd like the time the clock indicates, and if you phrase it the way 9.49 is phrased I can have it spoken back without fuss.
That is 12.58
